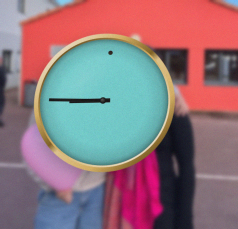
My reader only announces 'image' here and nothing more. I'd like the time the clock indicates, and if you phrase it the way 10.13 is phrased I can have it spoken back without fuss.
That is 8.44
